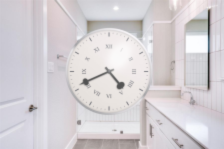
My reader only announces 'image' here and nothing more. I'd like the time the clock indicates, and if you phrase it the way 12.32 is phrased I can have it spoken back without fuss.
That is 4.41
